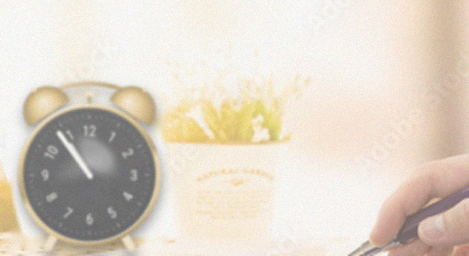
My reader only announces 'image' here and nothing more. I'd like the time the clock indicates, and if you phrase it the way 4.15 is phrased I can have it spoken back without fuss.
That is 10.54
